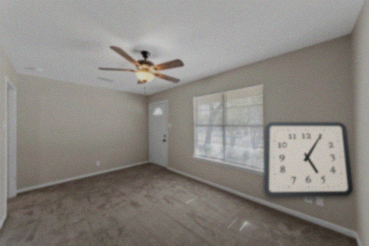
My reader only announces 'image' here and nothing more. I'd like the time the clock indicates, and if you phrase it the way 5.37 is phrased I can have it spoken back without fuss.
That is 5.05
